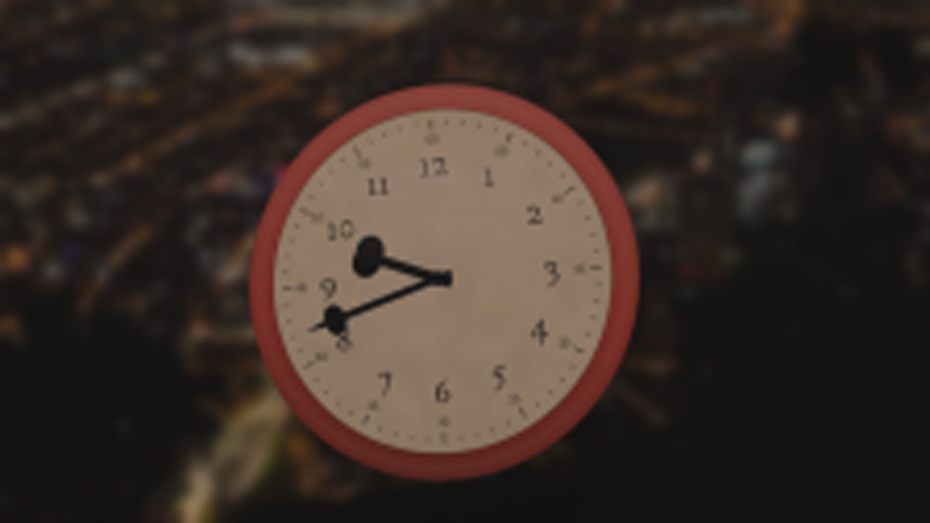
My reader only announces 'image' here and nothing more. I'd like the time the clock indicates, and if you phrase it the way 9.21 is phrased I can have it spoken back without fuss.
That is 9.42
